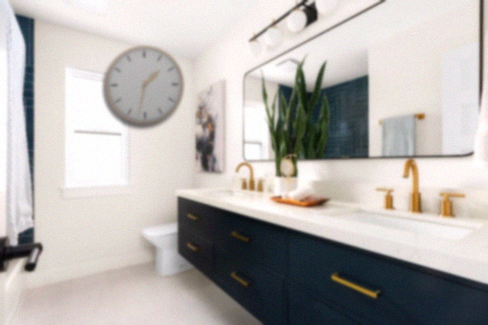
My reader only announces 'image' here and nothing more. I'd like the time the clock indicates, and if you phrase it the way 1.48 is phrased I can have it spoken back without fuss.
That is 1.32
